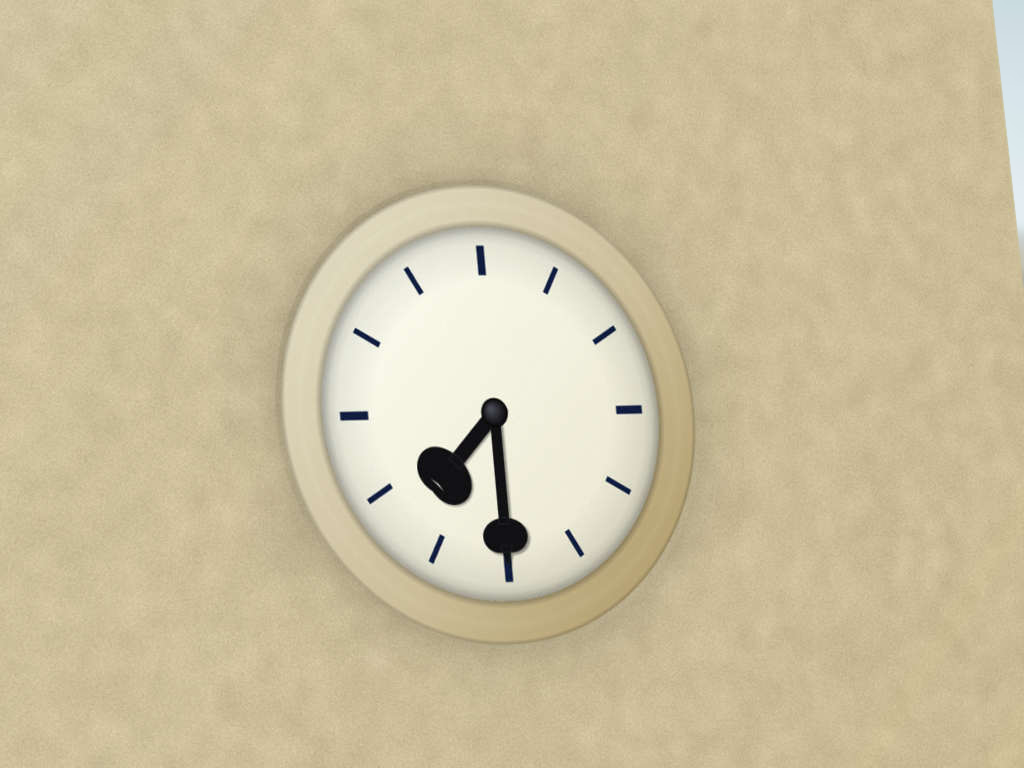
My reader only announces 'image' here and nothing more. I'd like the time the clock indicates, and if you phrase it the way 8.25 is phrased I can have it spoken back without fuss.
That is 7.30
